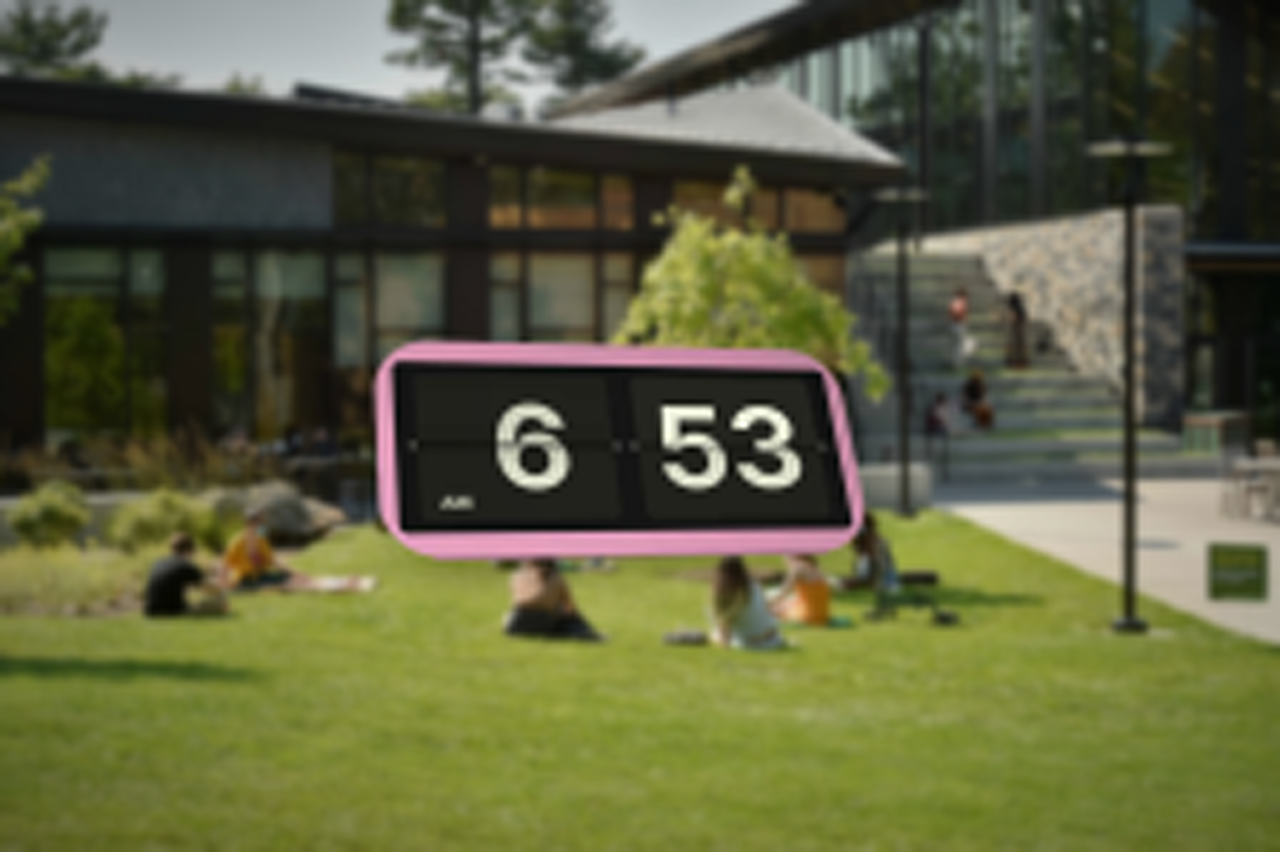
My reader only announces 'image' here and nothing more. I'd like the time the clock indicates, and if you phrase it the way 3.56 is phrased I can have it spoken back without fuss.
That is 6.53
